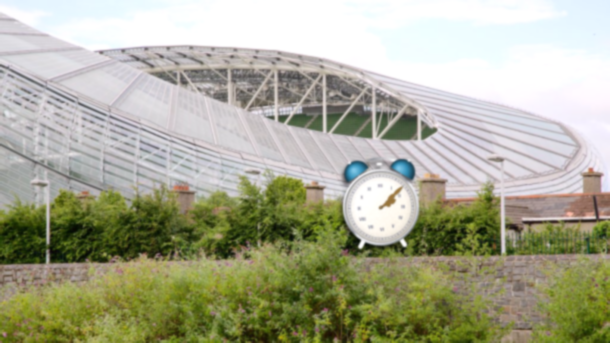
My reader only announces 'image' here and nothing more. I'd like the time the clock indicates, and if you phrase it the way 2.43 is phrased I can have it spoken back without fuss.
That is 2.08
